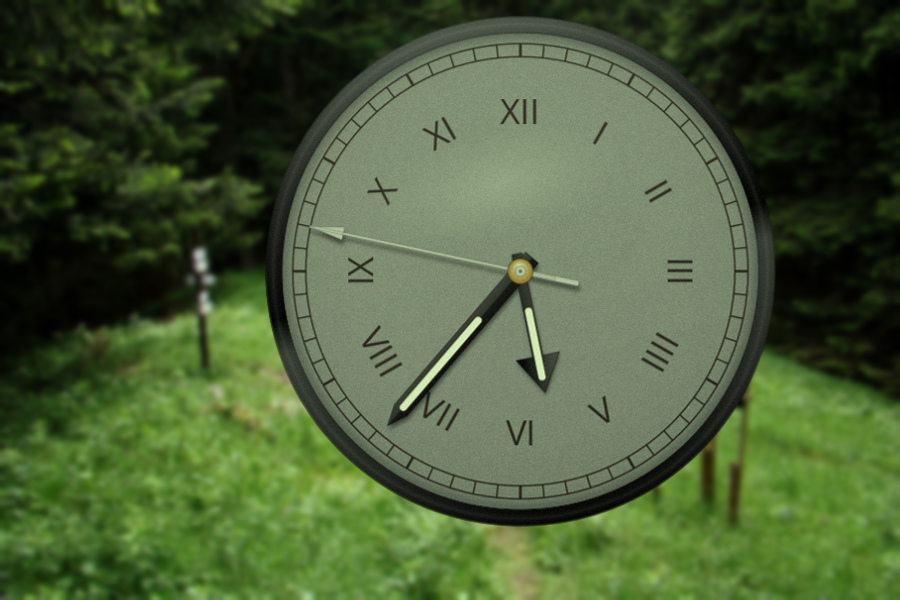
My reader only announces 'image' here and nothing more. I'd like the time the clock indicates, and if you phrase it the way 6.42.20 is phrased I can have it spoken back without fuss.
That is 5.36.47
